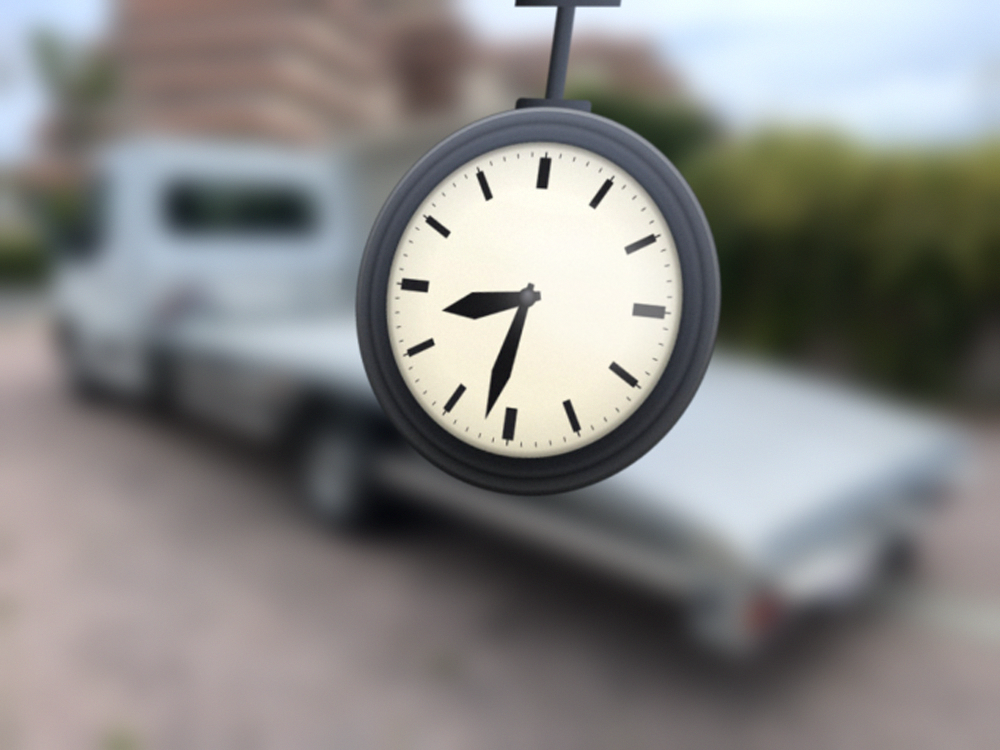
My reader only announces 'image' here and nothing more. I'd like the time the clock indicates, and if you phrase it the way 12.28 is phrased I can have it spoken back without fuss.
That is 8.32
